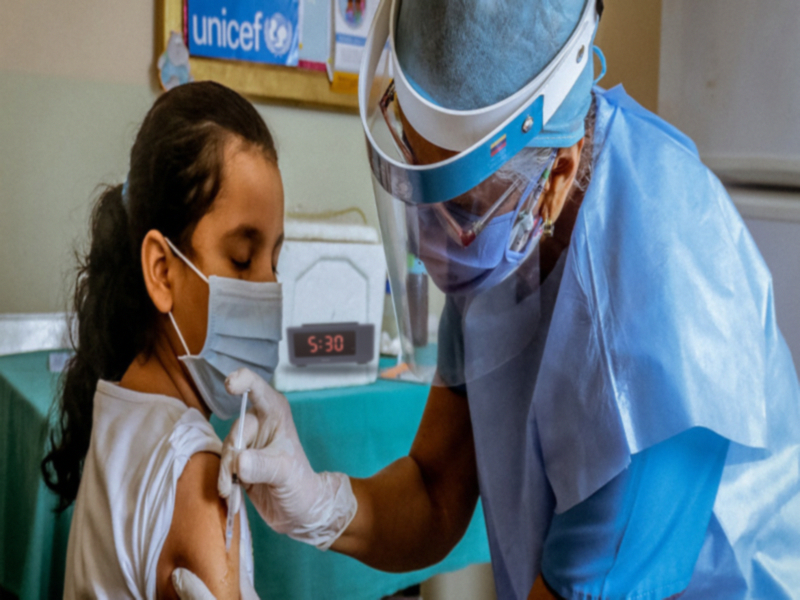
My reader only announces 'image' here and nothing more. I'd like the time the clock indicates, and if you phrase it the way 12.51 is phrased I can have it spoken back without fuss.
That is 5.30
